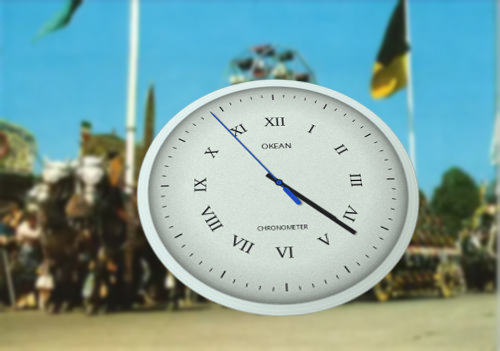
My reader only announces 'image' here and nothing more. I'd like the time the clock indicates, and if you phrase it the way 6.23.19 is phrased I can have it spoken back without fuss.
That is 4.21.54
